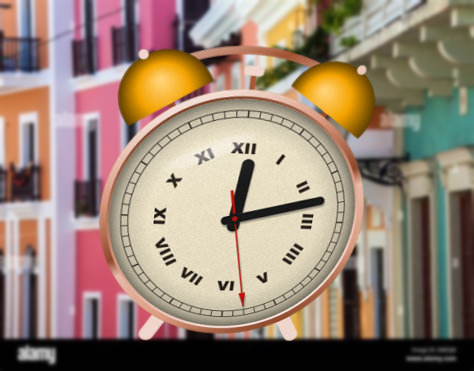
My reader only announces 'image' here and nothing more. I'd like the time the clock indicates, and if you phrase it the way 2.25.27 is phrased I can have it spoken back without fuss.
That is 12.12.28
